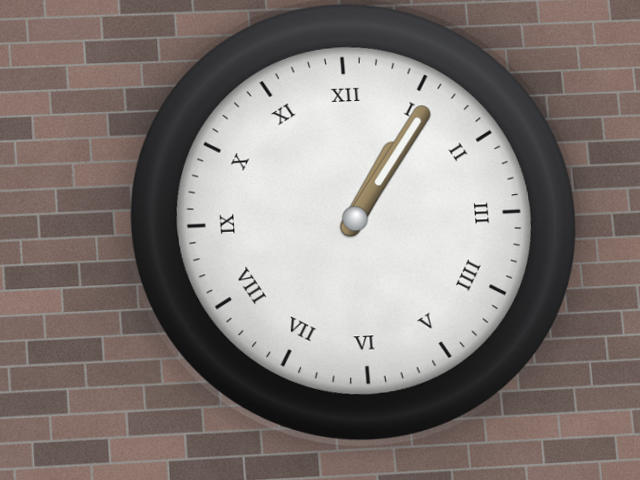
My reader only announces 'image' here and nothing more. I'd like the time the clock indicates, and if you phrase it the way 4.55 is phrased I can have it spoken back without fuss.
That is 1.06
